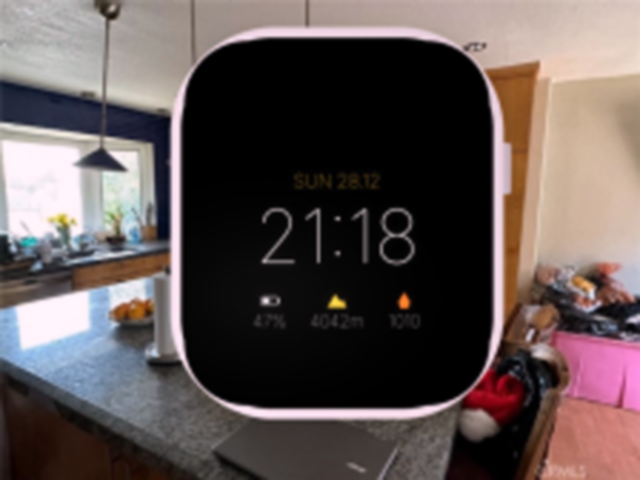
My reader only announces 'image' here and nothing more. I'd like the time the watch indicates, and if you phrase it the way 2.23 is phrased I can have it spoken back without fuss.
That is 21.18
